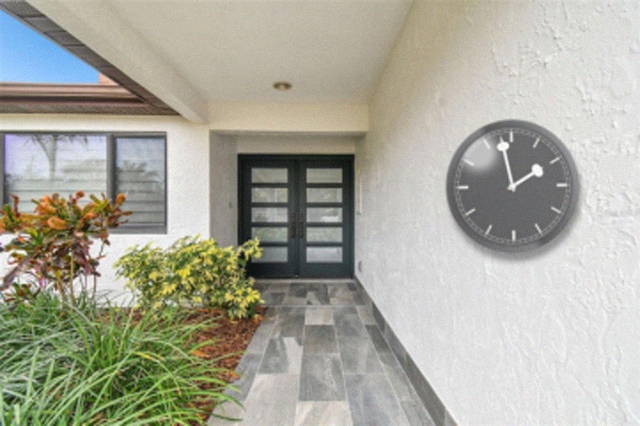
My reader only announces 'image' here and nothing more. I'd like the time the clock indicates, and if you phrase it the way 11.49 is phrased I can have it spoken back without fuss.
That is 1.58
